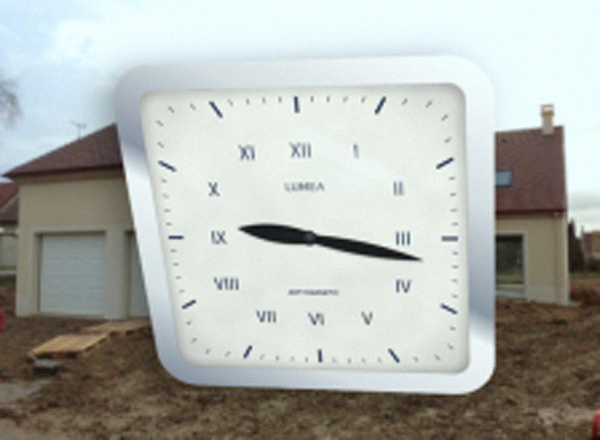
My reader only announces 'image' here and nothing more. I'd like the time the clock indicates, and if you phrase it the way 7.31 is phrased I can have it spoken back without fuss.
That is 9.17
